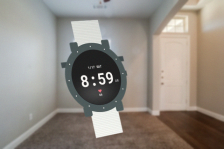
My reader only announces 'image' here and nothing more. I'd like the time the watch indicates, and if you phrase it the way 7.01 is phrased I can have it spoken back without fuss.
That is 8.59
